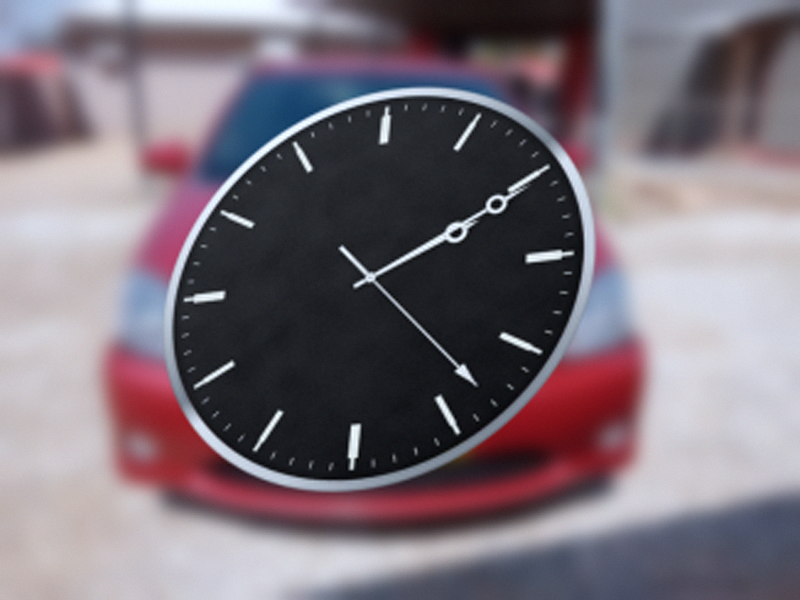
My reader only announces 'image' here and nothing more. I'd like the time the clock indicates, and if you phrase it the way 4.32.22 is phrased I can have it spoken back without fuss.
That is 2.10.23
